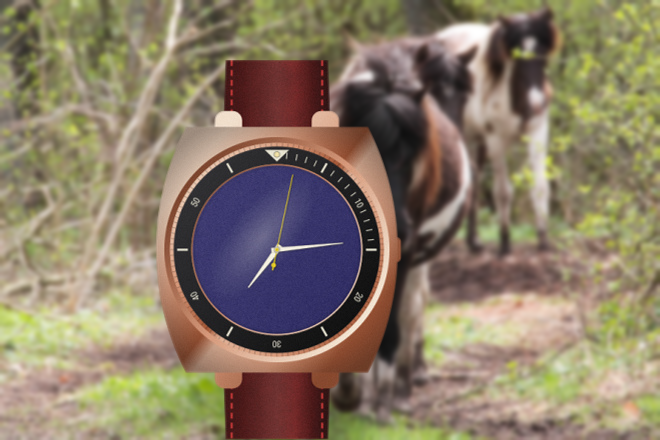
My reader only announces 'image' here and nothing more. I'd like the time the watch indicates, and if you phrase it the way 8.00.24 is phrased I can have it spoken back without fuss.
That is 7.14.02
